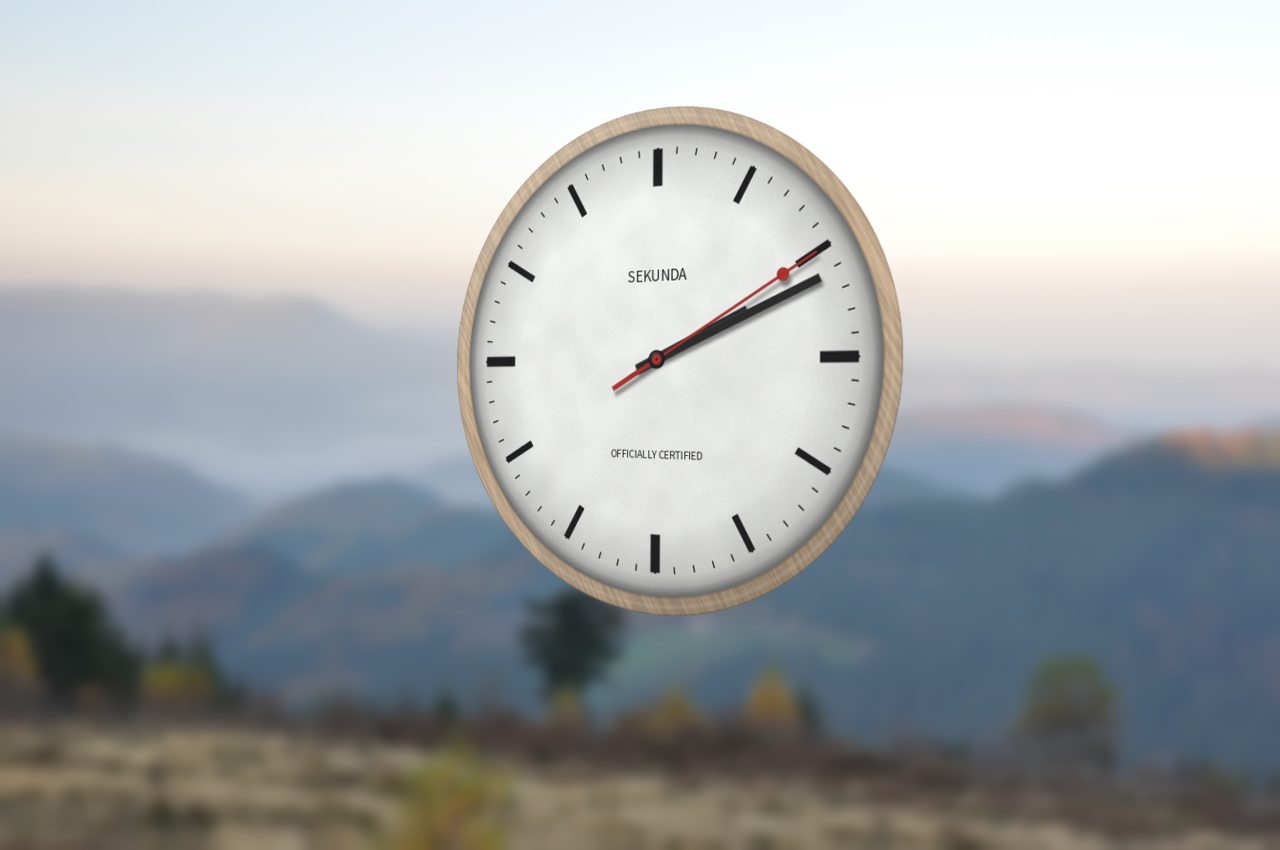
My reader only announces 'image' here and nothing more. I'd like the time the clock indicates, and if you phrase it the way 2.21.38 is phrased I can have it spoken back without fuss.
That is 2.11.10
